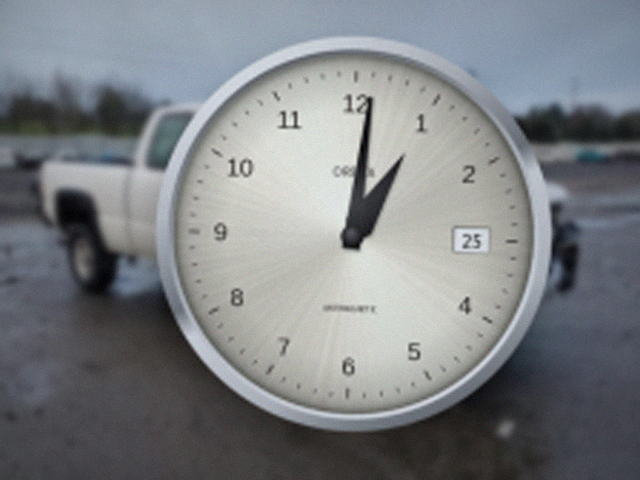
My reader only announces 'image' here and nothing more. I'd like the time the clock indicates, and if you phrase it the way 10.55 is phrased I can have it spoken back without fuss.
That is 1.01
